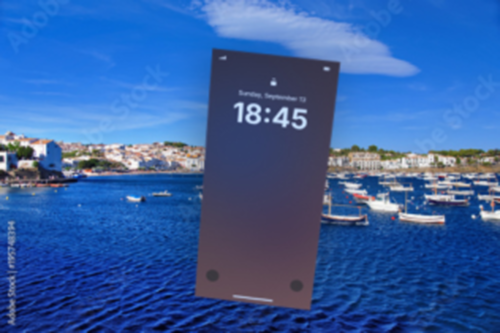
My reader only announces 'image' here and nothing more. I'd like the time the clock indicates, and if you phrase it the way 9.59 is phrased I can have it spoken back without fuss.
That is 18.45
